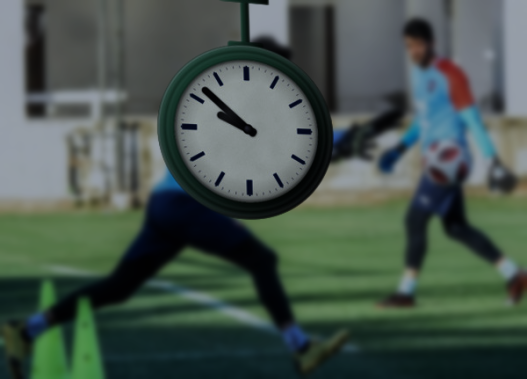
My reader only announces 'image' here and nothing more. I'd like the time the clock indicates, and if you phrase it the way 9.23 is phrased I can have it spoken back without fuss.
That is 9.52
